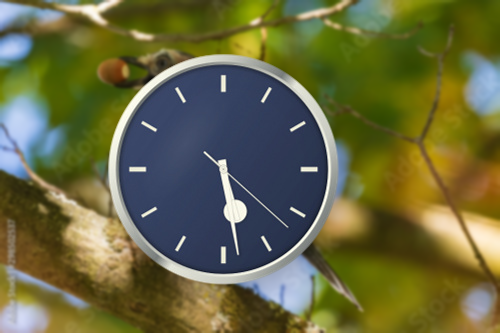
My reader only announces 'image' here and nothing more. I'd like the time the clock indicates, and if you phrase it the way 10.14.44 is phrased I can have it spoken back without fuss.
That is 5.28.22
